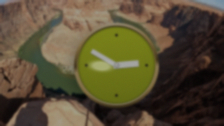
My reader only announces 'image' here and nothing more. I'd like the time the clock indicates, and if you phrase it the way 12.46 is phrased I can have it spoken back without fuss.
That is 2.50
